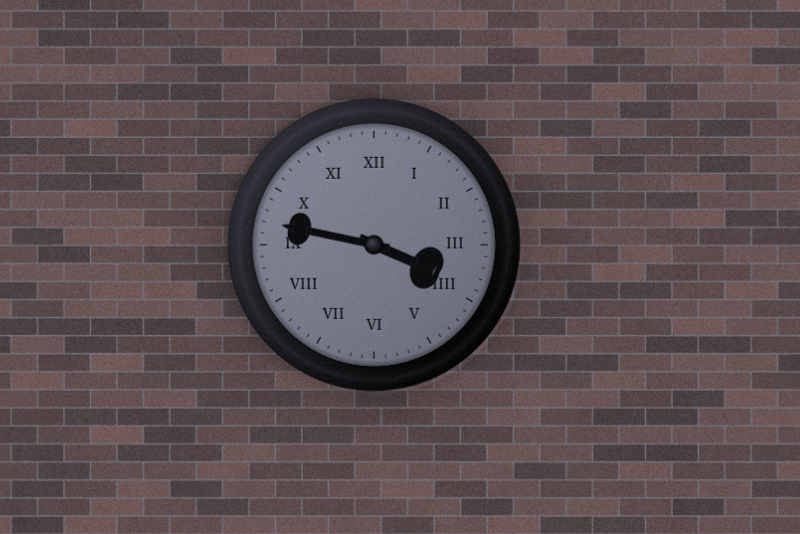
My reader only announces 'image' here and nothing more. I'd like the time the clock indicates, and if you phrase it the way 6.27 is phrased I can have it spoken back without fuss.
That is 3.47
